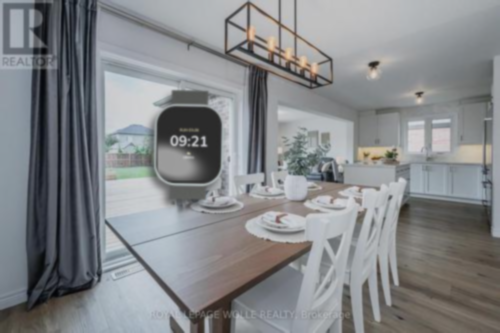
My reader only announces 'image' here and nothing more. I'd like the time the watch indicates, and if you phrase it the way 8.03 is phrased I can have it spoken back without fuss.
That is 9.21
